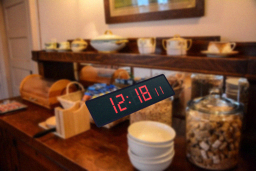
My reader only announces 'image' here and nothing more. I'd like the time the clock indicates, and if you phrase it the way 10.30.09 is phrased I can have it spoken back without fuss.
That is 12.18.11
